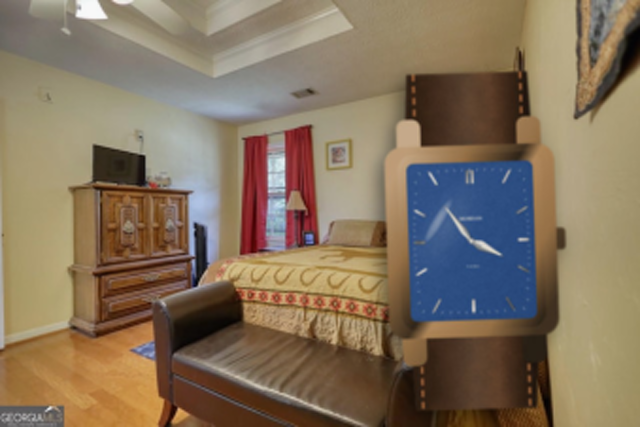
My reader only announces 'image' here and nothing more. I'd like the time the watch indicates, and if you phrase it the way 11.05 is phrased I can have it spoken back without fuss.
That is 3.54
